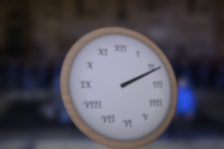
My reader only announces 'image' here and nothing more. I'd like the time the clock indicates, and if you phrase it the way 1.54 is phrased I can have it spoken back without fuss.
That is 2.11
